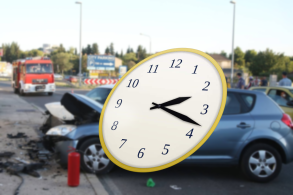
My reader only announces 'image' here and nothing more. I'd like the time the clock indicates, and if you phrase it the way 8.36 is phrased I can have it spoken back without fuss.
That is 2.18
